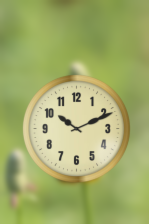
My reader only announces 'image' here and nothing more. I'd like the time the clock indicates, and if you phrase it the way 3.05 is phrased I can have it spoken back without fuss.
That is 10.11
